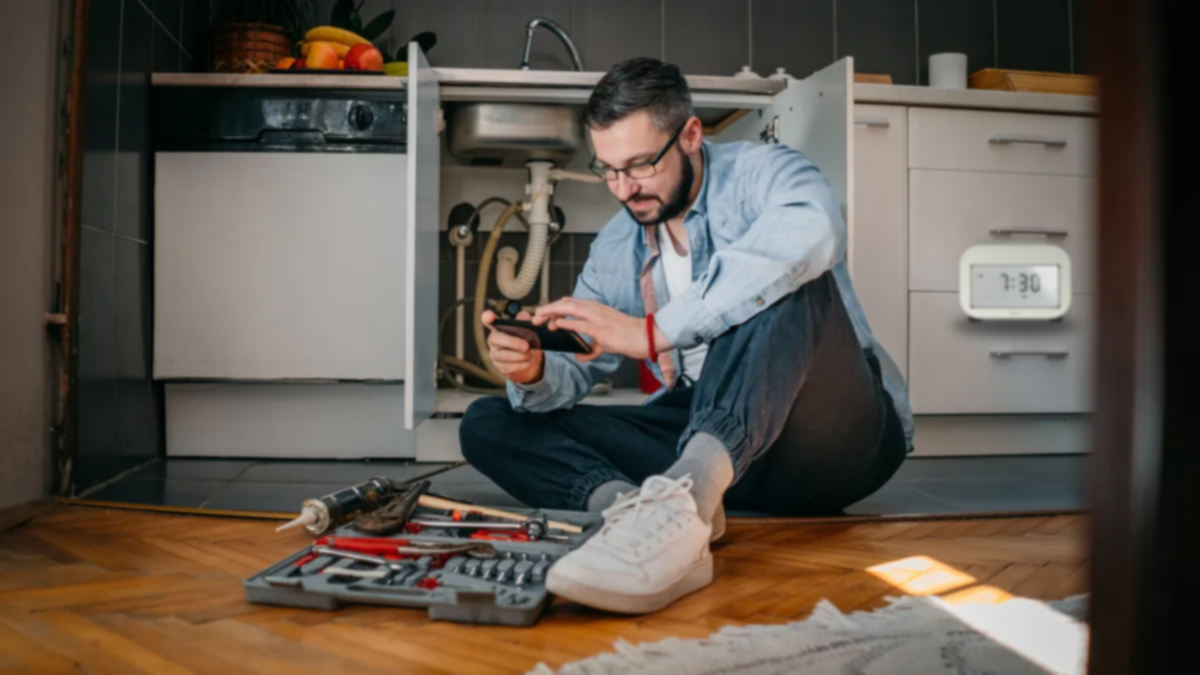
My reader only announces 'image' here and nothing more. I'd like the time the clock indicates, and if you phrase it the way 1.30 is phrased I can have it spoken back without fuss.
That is 7.30
